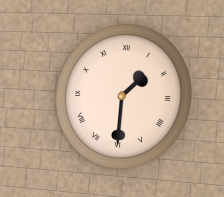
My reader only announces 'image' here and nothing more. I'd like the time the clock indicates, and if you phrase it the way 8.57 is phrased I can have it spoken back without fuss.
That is 1.30
